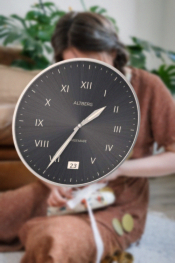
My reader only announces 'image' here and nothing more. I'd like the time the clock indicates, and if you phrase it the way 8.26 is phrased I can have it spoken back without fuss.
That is 1.35
